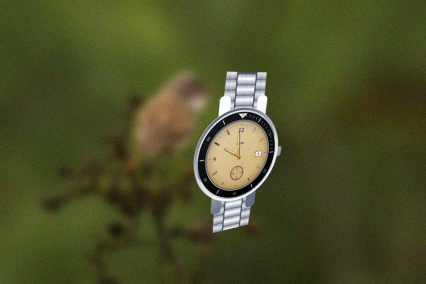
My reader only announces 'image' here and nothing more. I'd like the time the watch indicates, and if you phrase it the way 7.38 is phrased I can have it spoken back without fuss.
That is 9.59
